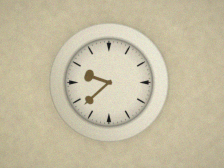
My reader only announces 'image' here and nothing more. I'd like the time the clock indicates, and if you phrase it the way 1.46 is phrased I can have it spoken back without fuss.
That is 9.38
